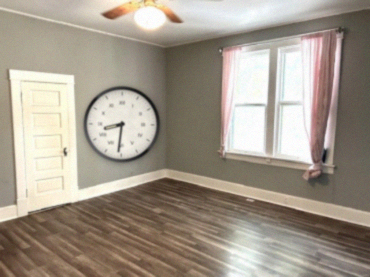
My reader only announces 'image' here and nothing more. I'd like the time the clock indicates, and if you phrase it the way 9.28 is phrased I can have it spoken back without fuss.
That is 8.31
